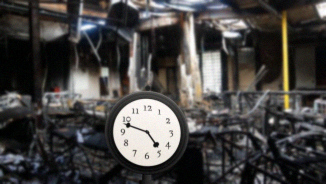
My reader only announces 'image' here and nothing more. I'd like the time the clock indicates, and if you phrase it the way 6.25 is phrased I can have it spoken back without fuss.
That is 4.48
